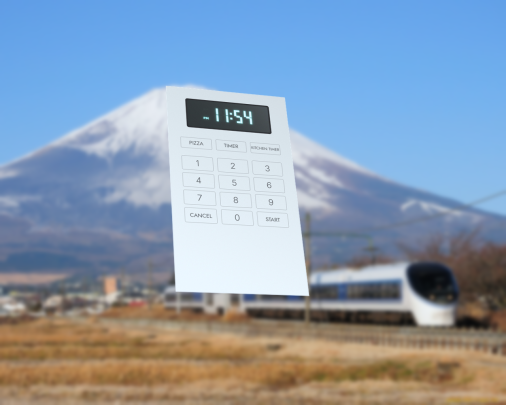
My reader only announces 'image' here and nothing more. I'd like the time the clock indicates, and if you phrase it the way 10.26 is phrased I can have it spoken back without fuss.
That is 11.54
